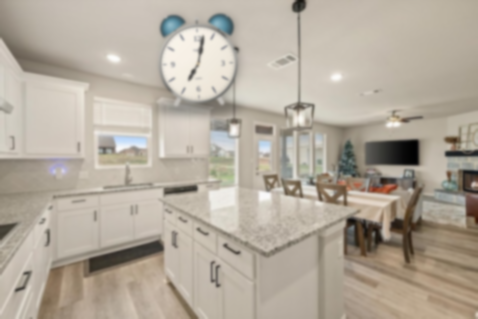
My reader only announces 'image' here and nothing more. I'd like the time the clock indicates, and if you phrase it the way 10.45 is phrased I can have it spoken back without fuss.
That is 7.02
